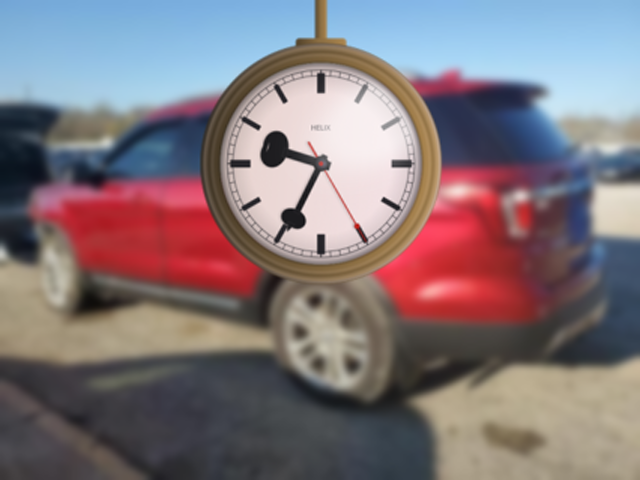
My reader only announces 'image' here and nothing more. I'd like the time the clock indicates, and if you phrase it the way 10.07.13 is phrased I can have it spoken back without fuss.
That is 9.34.25
